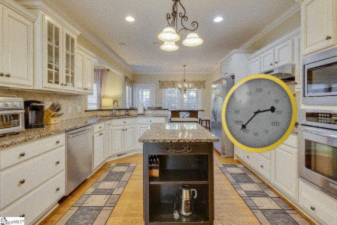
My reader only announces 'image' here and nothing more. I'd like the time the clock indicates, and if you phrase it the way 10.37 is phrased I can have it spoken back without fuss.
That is 2.37
